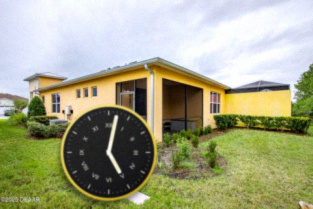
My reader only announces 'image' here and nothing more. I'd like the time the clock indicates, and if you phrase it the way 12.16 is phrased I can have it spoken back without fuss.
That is 5.02
